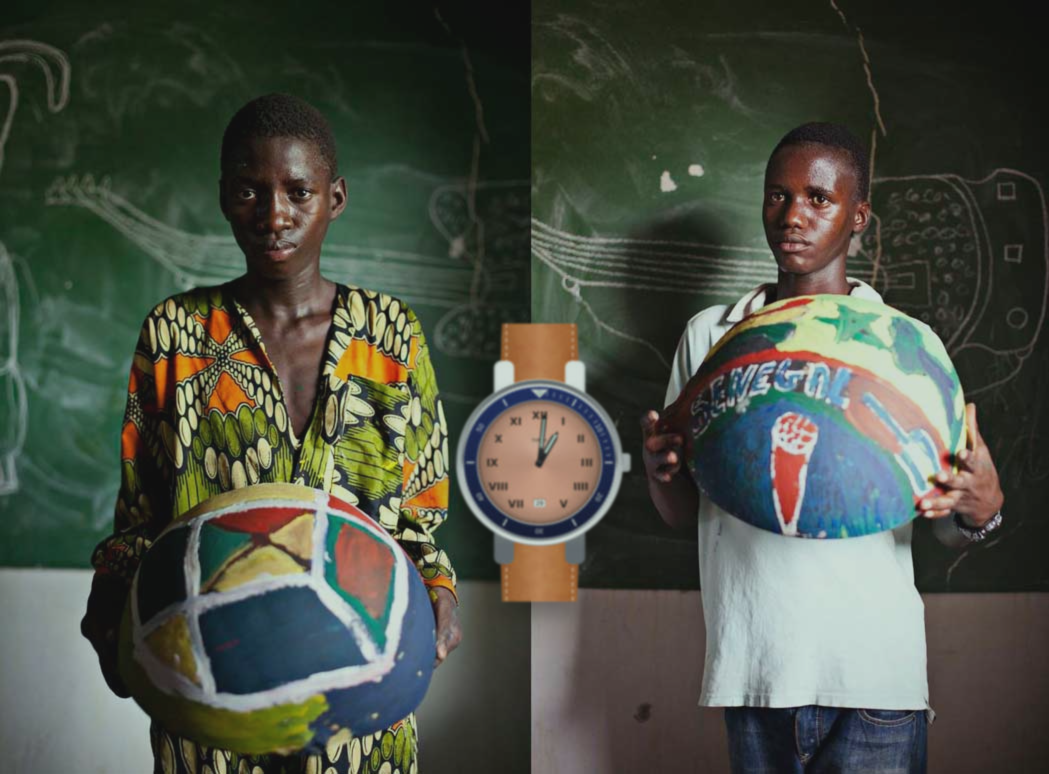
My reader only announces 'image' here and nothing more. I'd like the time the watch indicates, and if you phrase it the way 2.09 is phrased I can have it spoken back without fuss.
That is 1.01
